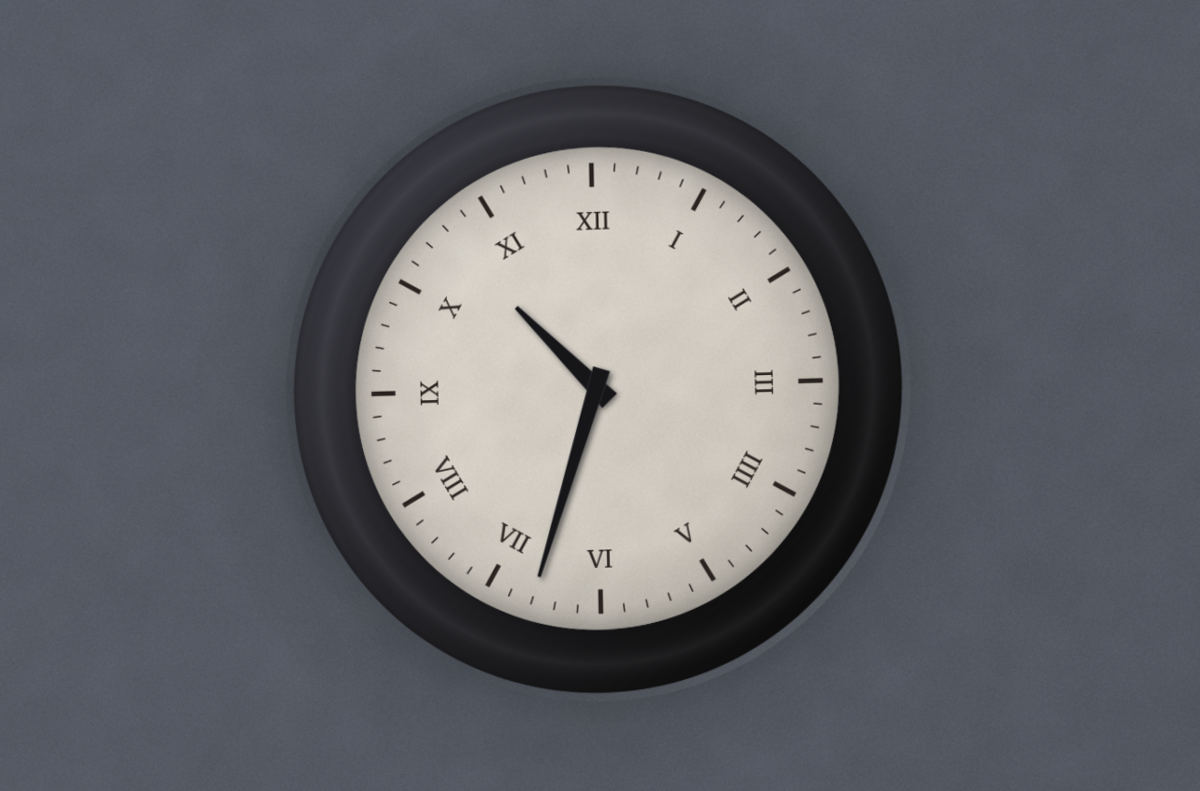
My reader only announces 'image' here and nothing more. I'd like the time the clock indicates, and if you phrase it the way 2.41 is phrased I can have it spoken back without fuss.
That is 10.33
